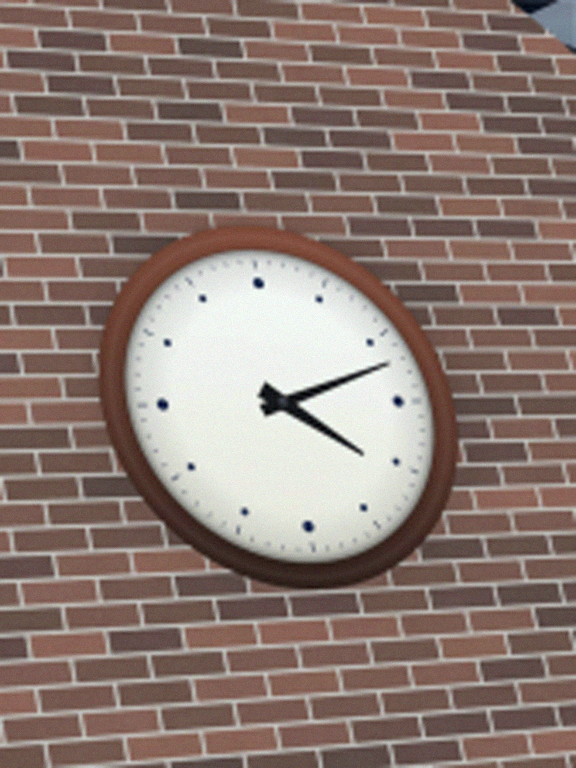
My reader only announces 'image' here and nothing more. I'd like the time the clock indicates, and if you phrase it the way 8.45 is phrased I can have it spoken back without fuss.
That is 4.12
